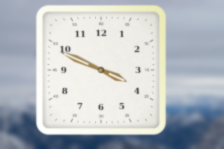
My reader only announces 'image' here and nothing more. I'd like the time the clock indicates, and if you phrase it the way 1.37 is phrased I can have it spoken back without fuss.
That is 3.49
